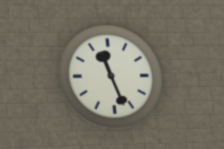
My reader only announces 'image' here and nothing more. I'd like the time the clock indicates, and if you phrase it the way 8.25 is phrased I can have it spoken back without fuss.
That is 11.27
